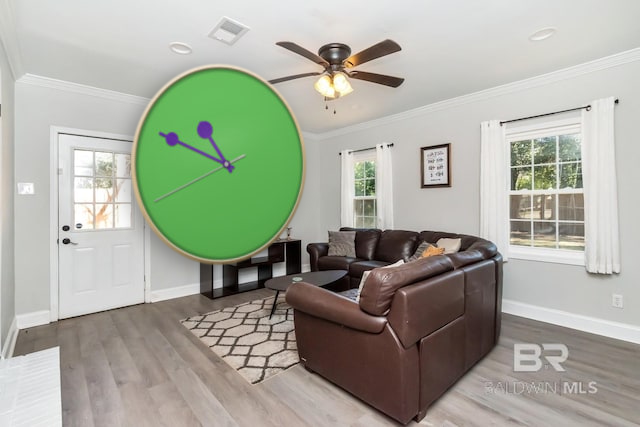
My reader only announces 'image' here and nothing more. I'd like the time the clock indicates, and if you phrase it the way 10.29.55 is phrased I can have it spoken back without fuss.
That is 10.48.41
